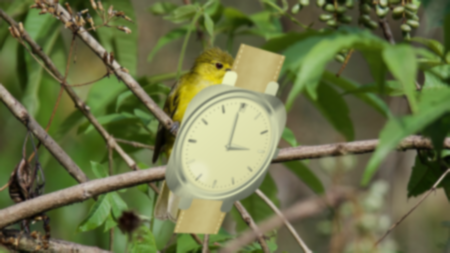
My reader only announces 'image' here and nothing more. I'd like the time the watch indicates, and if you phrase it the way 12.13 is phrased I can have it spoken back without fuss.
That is 2.59
